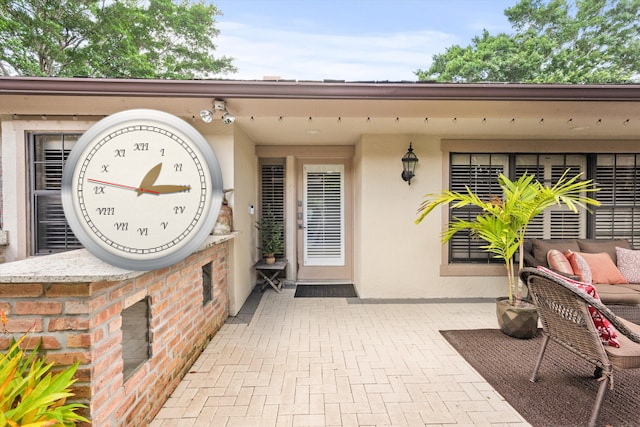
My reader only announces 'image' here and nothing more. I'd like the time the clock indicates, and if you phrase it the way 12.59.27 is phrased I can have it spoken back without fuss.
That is 1.14.47
